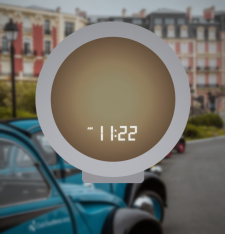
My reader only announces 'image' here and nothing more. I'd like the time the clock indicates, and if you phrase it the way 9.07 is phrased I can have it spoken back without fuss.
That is 11.22
